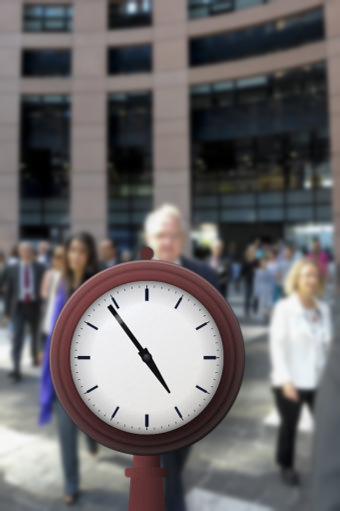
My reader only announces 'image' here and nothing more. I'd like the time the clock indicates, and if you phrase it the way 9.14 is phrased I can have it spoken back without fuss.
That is 4.54
